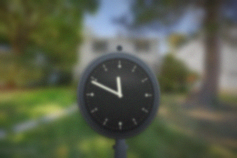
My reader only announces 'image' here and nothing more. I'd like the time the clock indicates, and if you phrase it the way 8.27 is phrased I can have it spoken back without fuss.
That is 11.49
